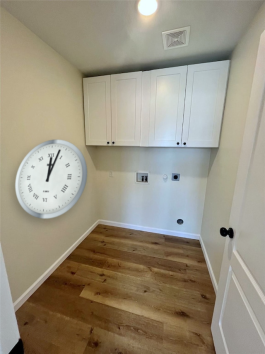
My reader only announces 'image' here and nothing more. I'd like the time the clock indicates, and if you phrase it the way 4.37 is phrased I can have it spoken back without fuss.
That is 12.03
